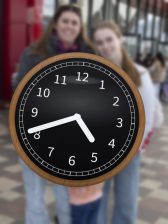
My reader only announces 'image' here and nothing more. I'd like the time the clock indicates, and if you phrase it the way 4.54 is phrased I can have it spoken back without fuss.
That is 4.41
